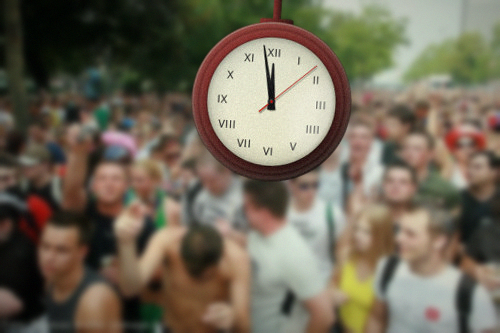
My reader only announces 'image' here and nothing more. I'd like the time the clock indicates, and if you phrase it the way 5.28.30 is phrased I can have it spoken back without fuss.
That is 11.58.08
